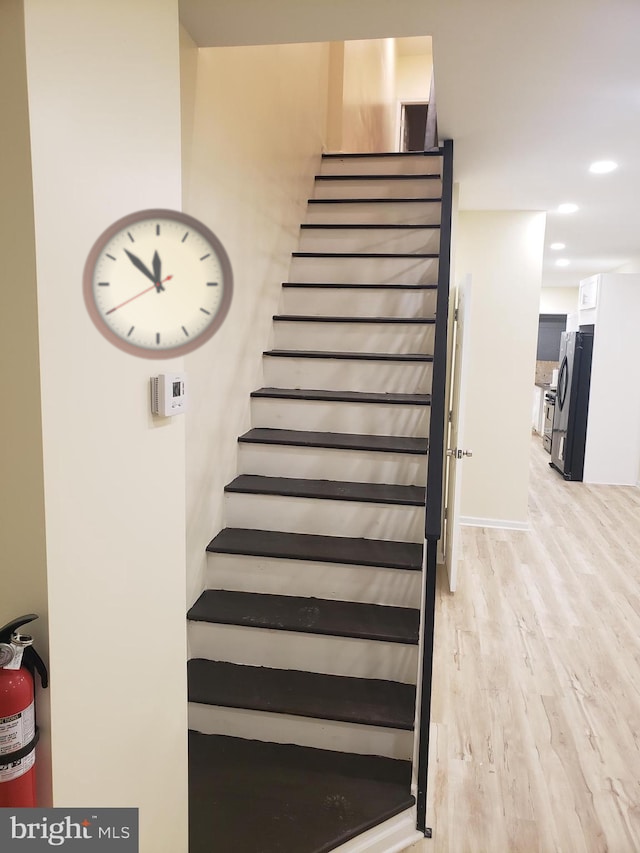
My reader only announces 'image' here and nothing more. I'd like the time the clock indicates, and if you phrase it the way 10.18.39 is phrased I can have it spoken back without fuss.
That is 11.52.40
